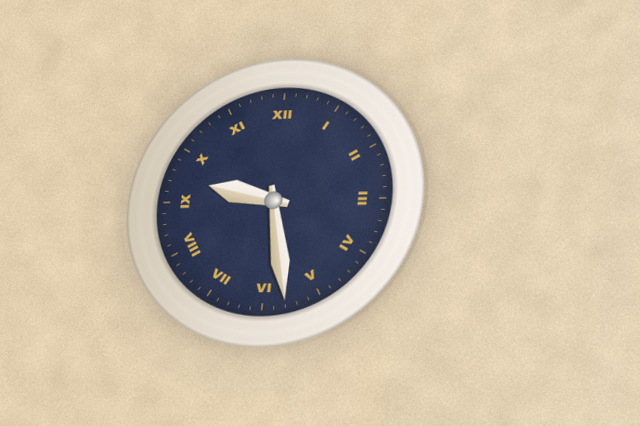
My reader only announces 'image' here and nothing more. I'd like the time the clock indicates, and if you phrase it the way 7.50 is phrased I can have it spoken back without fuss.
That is 9.28
